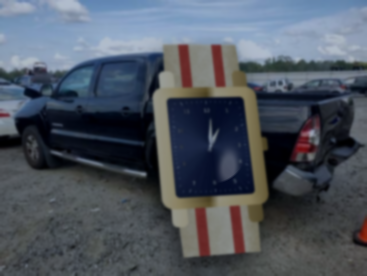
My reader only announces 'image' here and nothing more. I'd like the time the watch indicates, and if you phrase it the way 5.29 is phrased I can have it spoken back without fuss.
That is 1.01
